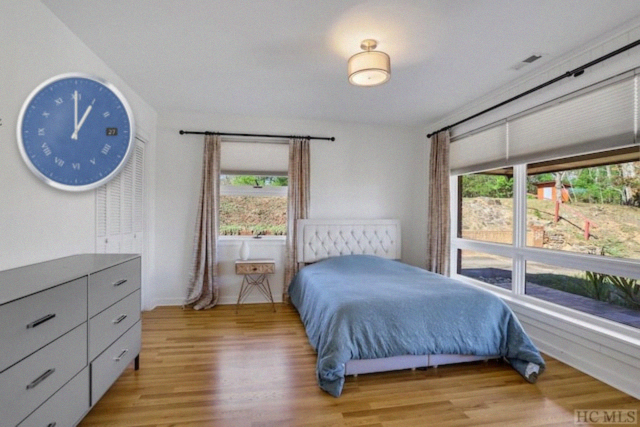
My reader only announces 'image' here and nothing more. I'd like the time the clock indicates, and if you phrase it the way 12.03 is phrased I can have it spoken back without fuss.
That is 1.00
